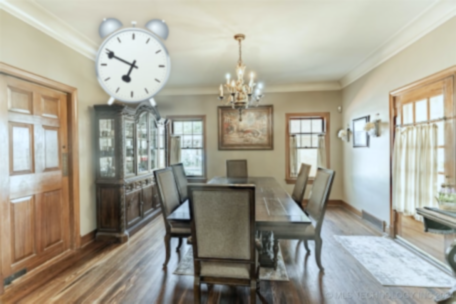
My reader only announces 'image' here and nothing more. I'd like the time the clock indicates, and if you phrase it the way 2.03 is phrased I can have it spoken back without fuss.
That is 6.49
